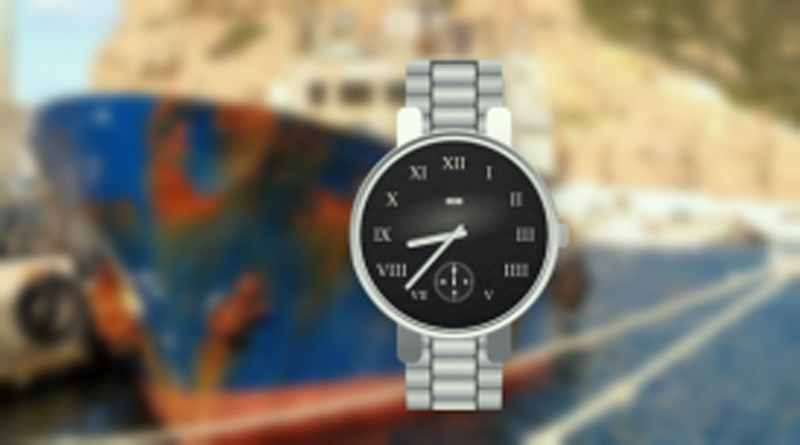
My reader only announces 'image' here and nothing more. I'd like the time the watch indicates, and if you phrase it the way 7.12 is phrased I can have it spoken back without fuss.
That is 8.37
